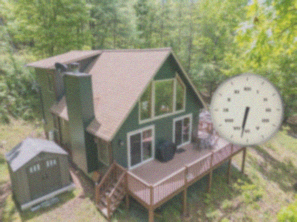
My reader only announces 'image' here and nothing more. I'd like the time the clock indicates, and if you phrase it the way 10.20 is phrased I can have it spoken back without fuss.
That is 6.32
